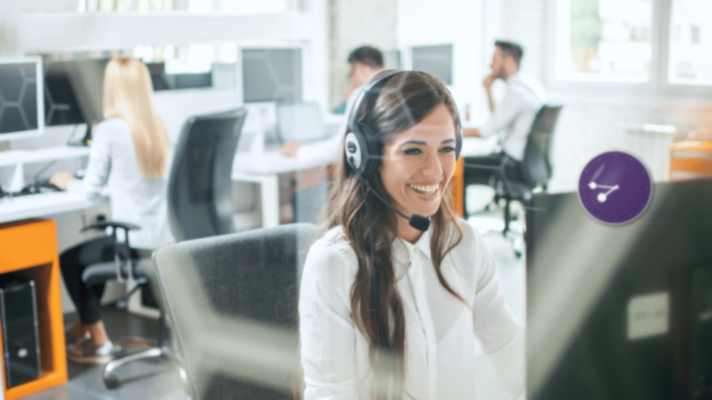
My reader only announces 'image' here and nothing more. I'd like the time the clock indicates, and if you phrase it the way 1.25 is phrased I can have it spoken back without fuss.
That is 7.46
